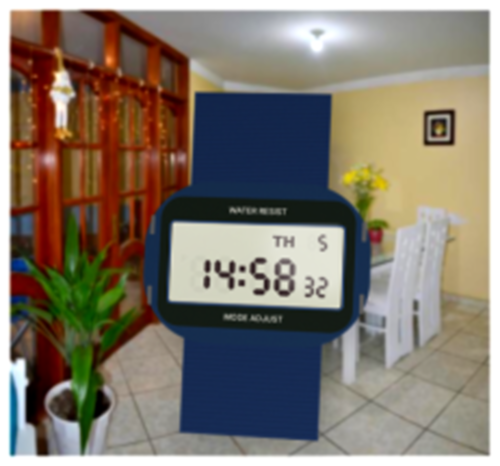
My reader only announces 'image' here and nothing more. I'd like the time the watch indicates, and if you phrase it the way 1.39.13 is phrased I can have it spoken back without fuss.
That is 14.58.32
